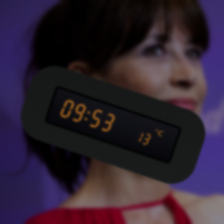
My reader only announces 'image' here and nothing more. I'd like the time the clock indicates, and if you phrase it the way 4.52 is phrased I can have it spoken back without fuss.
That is 9.53
